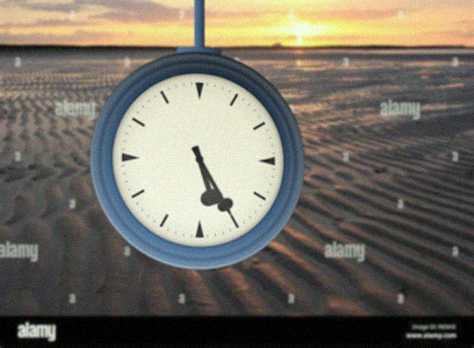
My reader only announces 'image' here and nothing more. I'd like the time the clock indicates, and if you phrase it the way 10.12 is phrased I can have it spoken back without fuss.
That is 5.25
